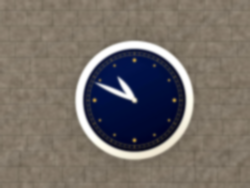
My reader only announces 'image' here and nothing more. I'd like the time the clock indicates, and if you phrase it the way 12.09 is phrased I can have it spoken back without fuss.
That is 10.49
